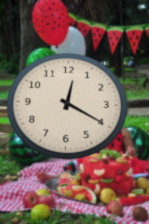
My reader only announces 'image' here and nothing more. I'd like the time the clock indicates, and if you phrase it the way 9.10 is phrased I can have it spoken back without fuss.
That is 12.20
